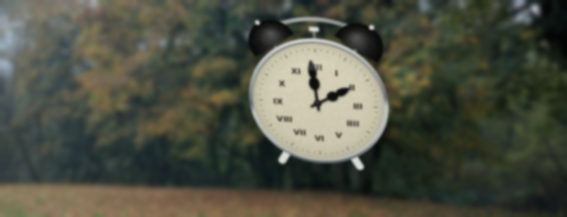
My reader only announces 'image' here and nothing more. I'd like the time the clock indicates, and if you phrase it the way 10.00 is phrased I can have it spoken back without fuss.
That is 1.59
